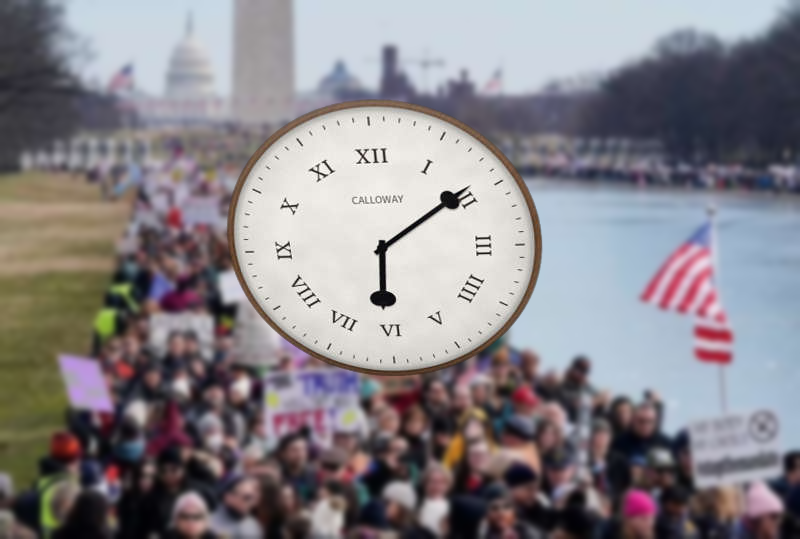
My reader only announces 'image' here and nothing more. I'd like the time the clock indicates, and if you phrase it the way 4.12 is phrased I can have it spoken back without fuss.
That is 6.09
